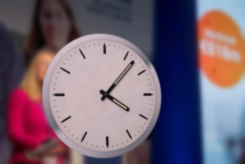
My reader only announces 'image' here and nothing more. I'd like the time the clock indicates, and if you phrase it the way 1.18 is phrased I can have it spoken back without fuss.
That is 4.07
